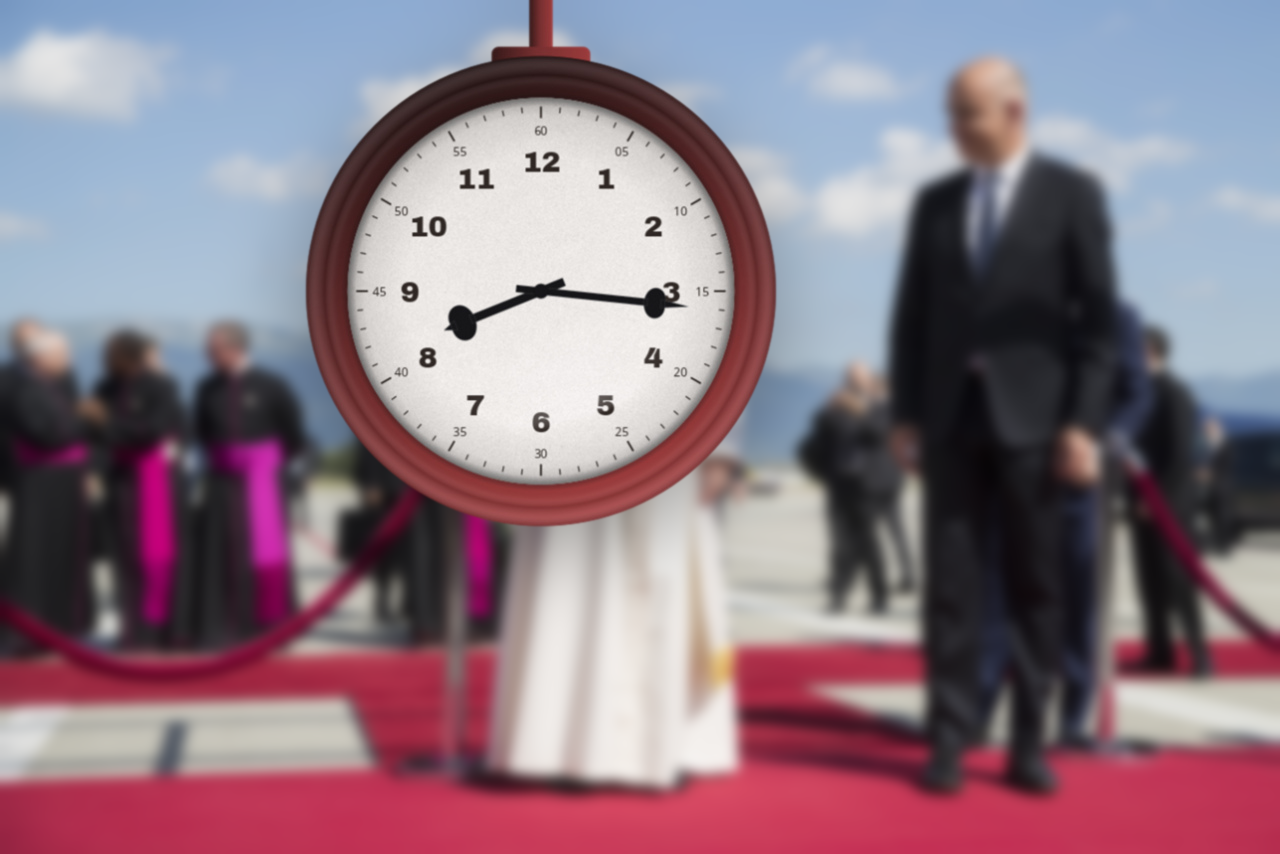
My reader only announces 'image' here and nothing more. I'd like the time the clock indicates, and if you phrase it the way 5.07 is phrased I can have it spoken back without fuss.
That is 8.16
